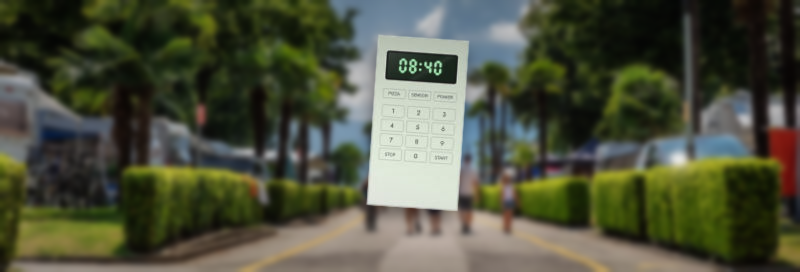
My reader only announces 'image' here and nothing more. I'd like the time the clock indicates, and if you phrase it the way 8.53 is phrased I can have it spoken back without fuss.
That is 8.40
